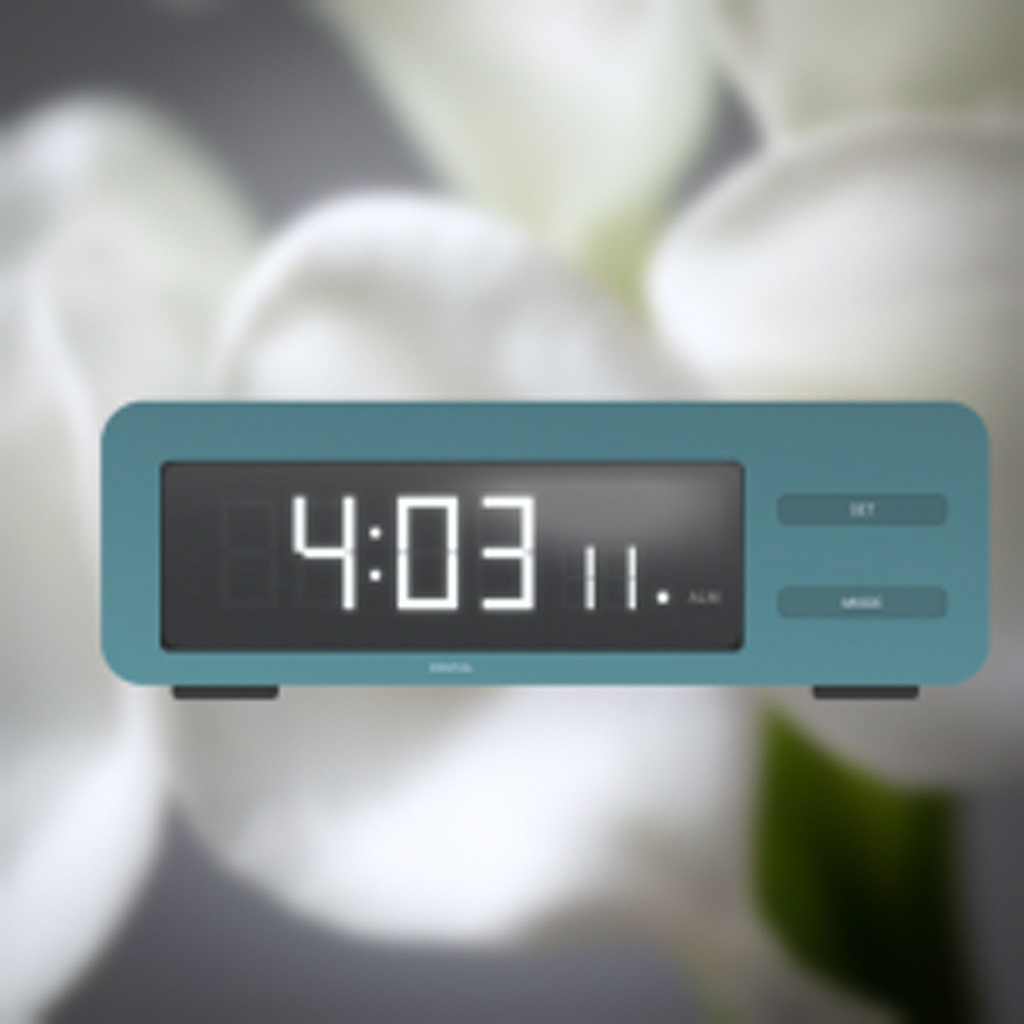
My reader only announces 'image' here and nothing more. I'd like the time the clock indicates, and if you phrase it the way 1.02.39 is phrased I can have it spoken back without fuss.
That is 4.03.11
